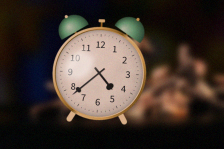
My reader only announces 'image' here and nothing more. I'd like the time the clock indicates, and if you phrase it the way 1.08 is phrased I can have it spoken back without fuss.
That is 4.38
